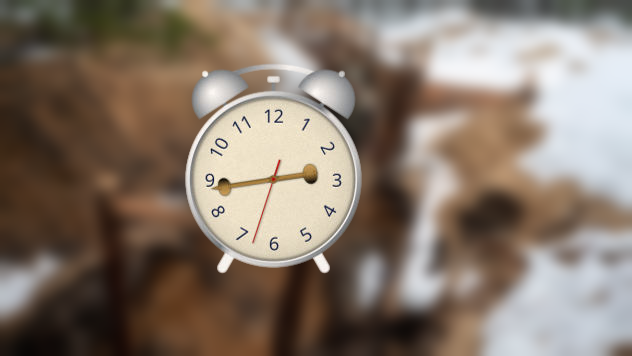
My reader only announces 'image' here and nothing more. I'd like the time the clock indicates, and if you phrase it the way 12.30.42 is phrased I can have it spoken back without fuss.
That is 2.43.33
